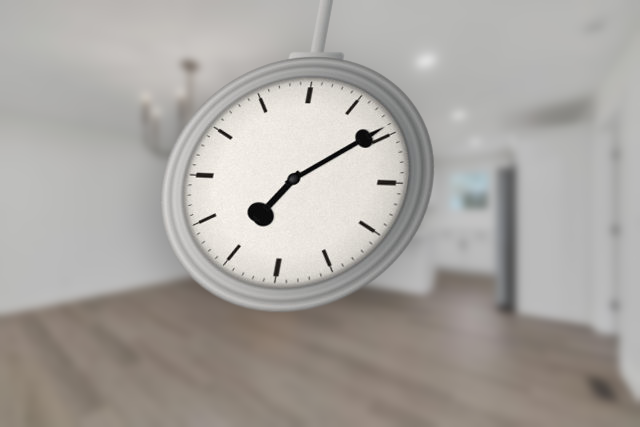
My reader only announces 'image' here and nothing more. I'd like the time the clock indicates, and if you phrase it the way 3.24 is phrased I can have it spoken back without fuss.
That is 7.09
